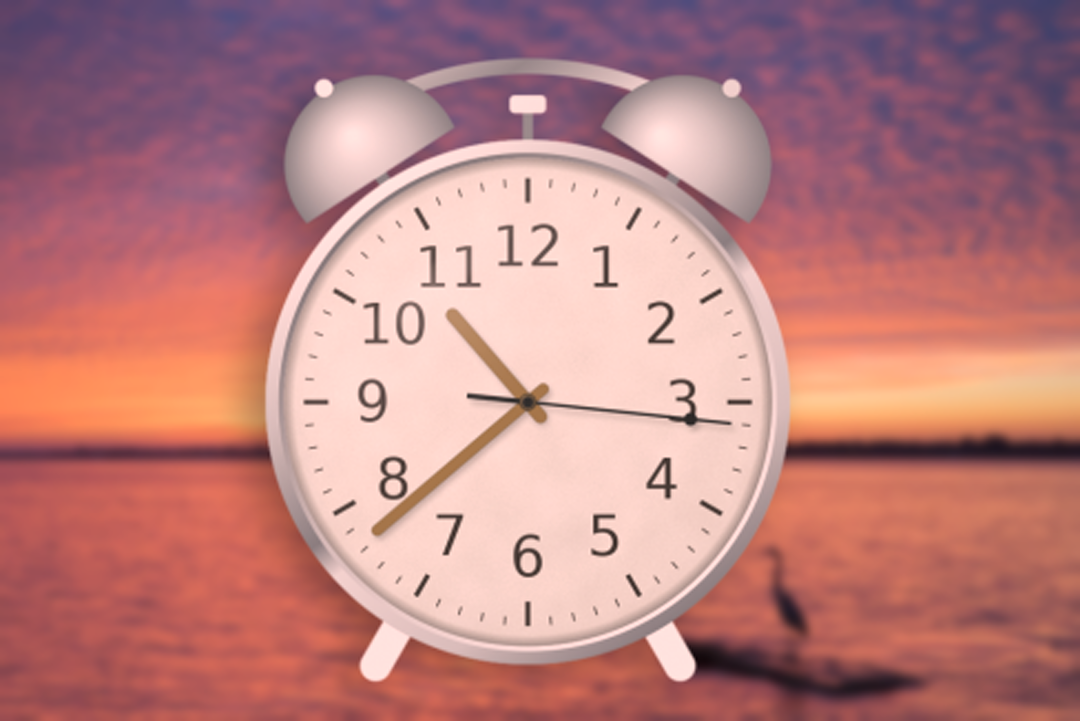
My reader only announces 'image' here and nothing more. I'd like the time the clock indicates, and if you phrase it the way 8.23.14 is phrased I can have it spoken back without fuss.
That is 10.38.16
